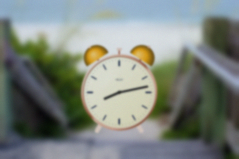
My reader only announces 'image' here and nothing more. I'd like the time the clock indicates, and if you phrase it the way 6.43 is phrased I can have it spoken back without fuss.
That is 8.13
